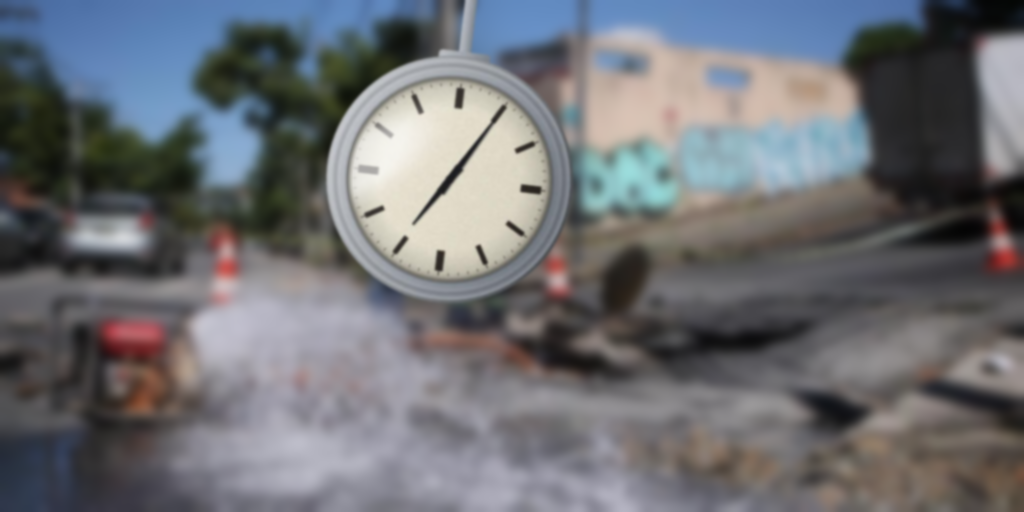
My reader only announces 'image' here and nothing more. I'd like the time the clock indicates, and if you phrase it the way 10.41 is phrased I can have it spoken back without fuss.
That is 7.05
